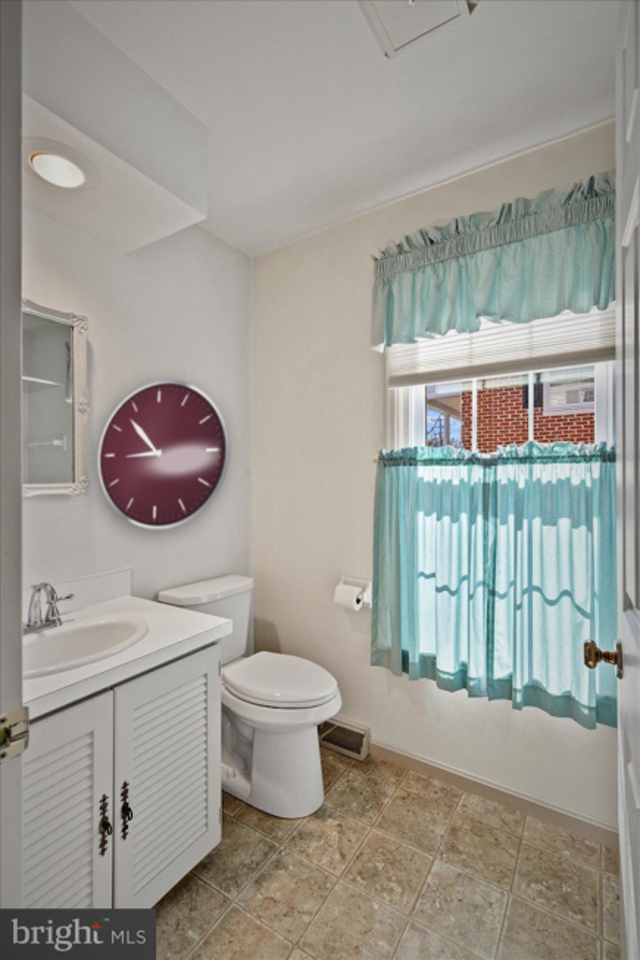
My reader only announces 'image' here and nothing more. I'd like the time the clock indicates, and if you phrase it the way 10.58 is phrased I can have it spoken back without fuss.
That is 8.53
